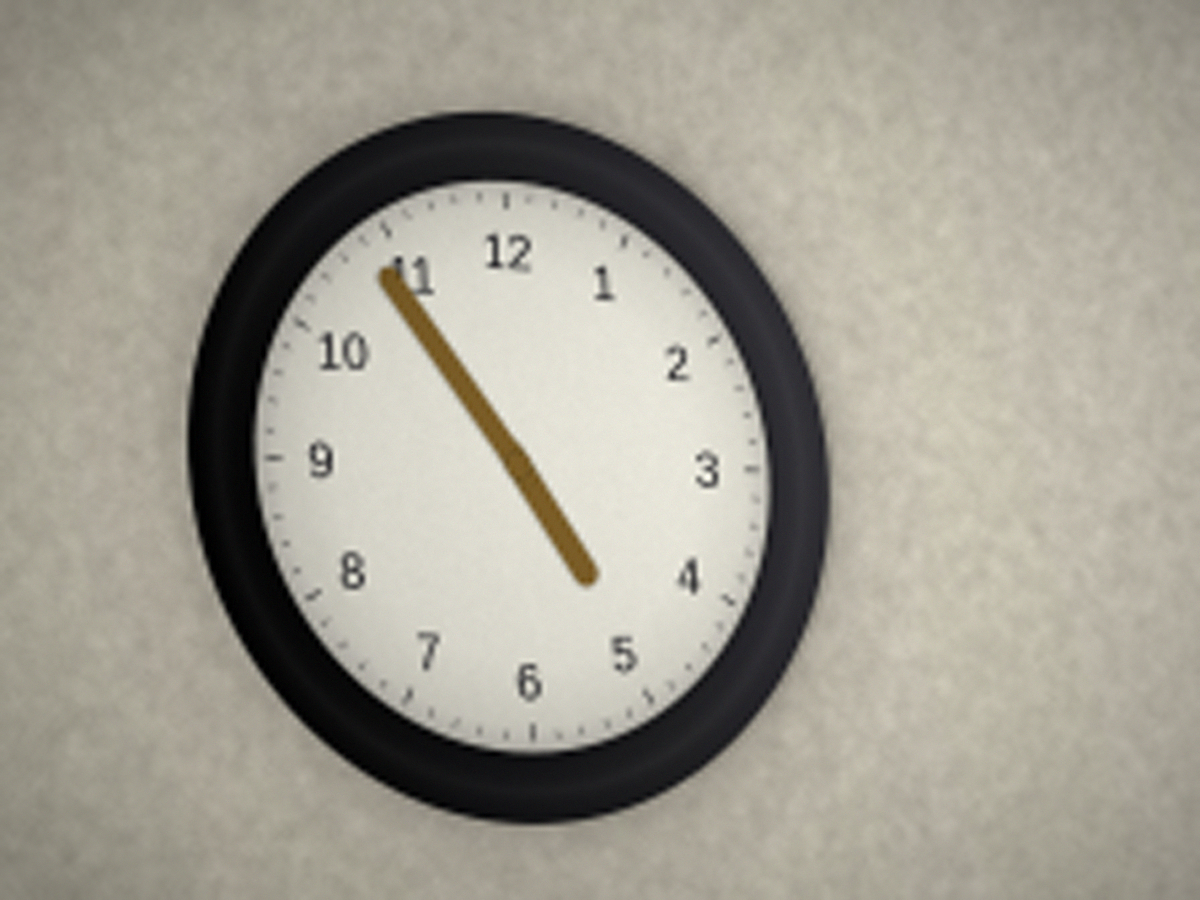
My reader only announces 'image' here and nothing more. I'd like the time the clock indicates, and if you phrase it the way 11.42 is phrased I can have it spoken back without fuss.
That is 4.54
